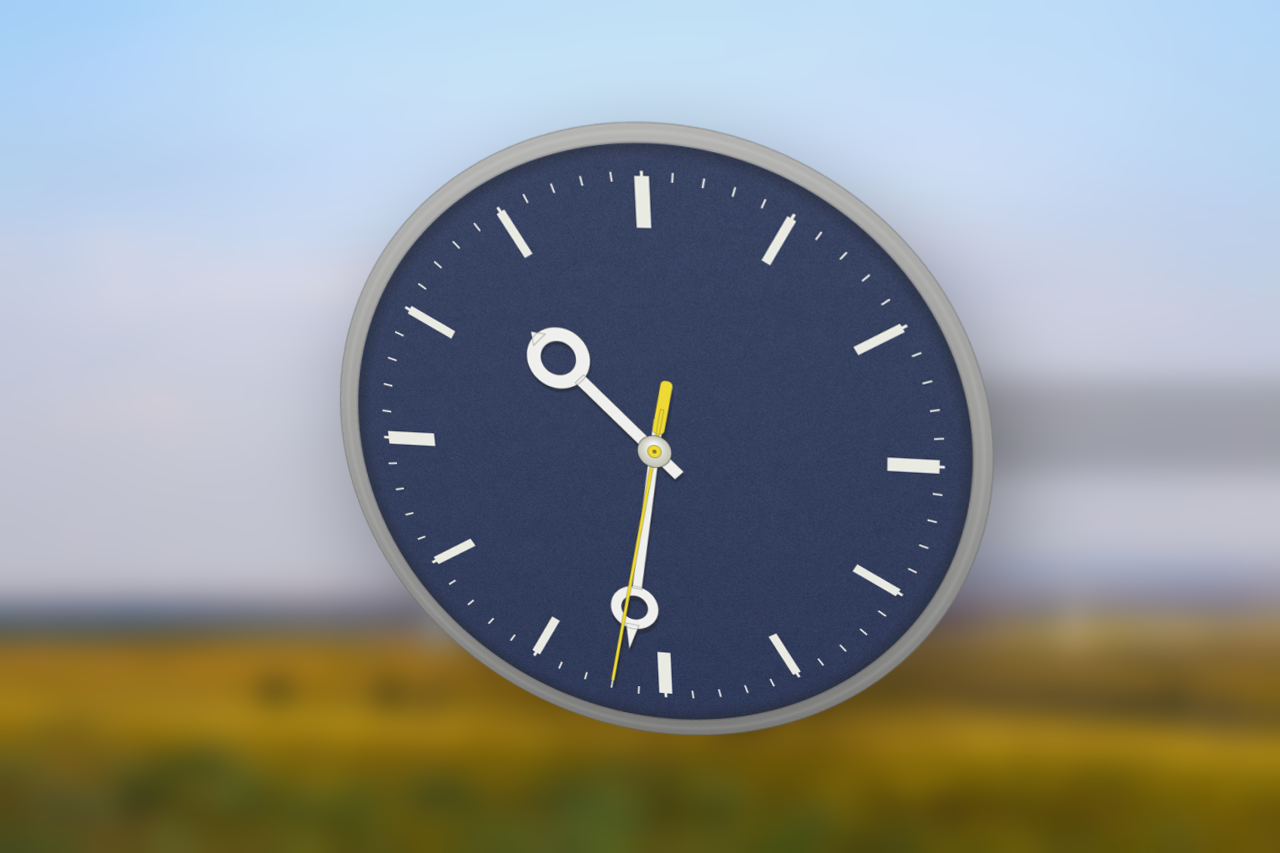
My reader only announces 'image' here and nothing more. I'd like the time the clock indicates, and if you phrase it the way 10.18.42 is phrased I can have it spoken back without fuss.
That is 10.31.32
